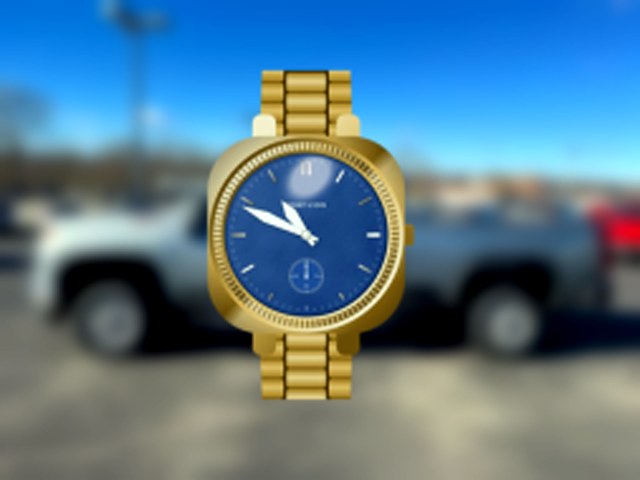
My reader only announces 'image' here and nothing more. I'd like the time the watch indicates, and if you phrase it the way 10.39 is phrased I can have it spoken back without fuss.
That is 10.49
